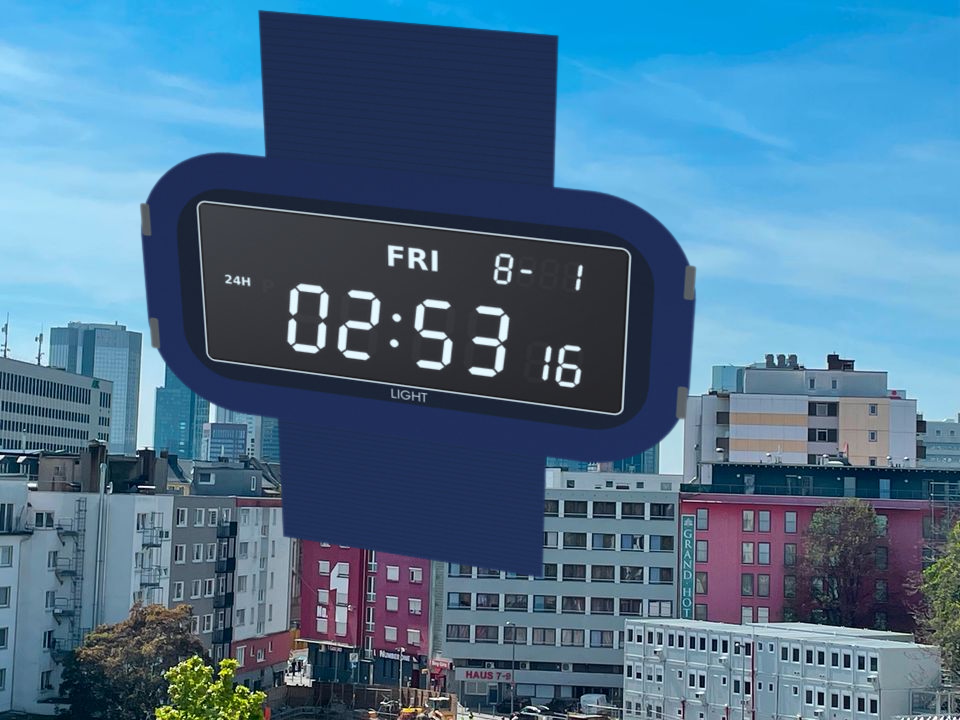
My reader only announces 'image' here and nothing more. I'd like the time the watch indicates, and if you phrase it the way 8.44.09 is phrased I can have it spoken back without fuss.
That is 2.53.16
